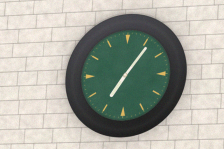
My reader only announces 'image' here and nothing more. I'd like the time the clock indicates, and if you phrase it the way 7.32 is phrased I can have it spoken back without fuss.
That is 7.06
